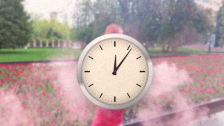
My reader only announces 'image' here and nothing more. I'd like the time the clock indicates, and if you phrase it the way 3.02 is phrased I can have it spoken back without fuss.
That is 12.06
